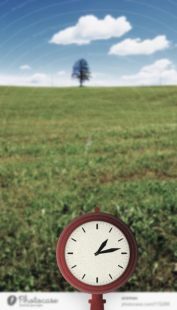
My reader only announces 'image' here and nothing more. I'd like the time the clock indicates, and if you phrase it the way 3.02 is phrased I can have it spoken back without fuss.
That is 1.13
